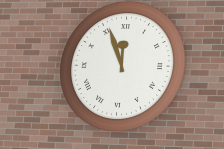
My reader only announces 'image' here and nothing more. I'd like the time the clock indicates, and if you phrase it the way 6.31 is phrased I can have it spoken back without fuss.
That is 11.56
